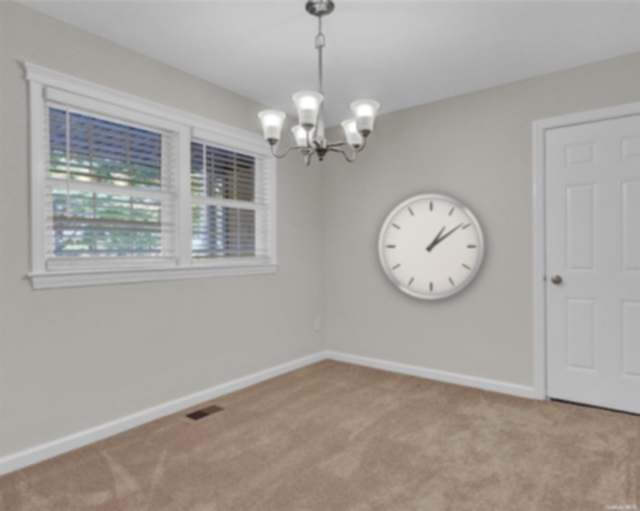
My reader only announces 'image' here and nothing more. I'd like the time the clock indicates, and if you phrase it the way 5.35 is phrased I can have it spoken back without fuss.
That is 1.09
